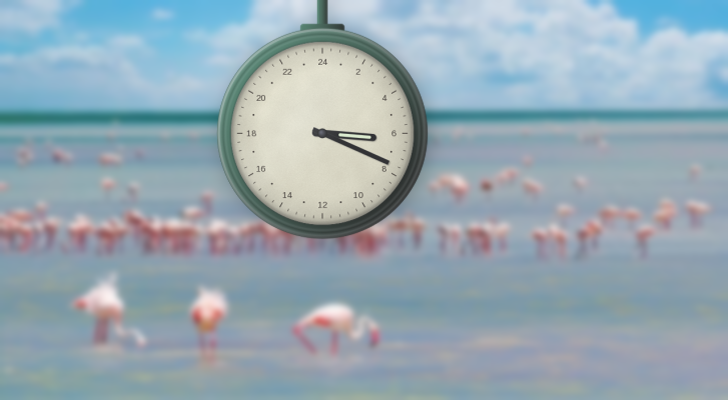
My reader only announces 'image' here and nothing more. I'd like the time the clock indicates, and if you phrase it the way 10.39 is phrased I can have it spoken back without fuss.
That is 6.19
